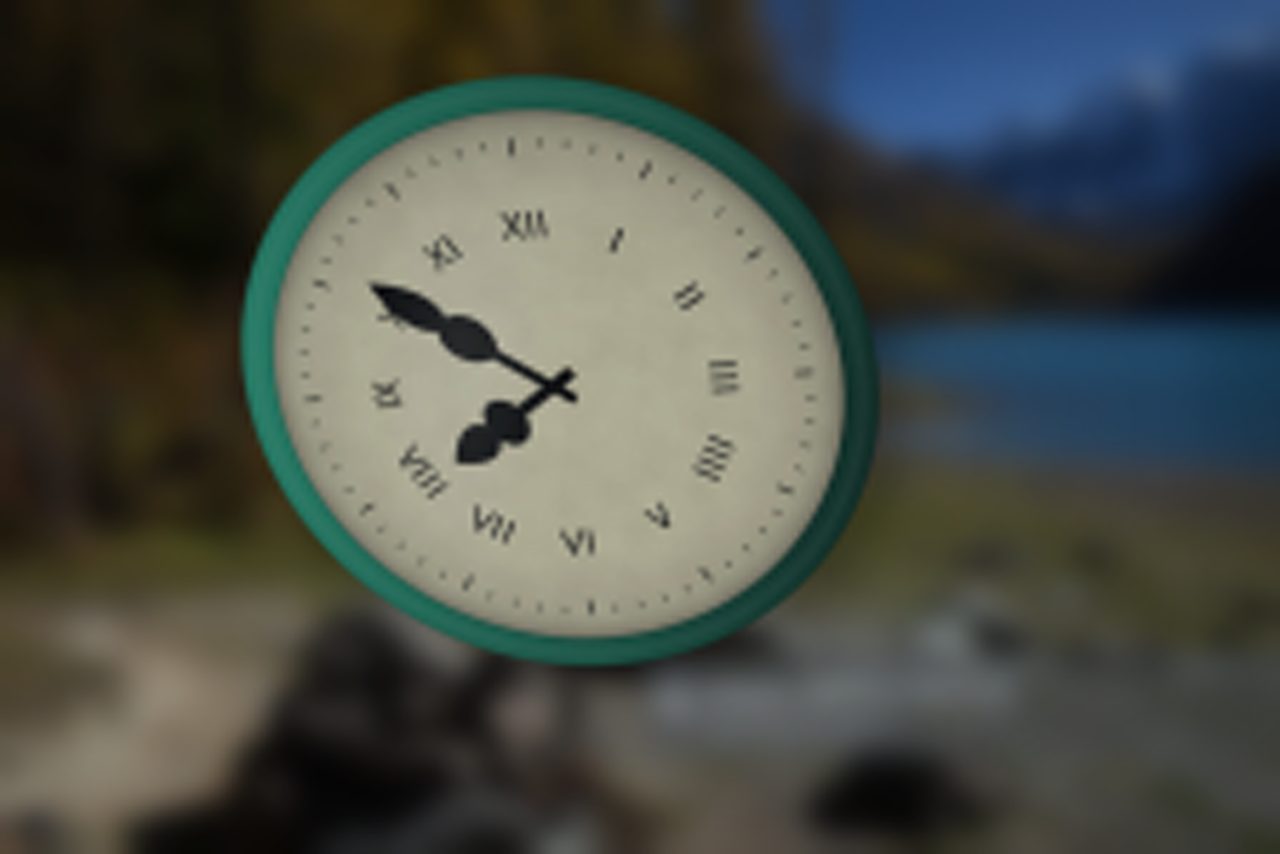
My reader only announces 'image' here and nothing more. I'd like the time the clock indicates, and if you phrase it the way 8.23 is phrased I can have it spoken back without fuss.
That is 7.51
